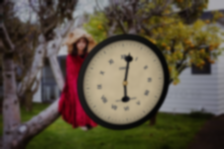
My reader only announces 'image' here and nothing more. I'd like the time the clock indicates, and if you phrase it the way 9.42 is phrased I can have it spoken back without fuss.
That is 6.02
